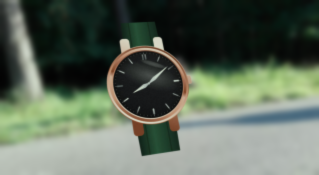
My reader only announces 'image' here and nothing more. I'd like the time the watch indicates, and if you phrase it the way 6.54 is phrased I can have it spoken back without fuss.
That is 8.09
